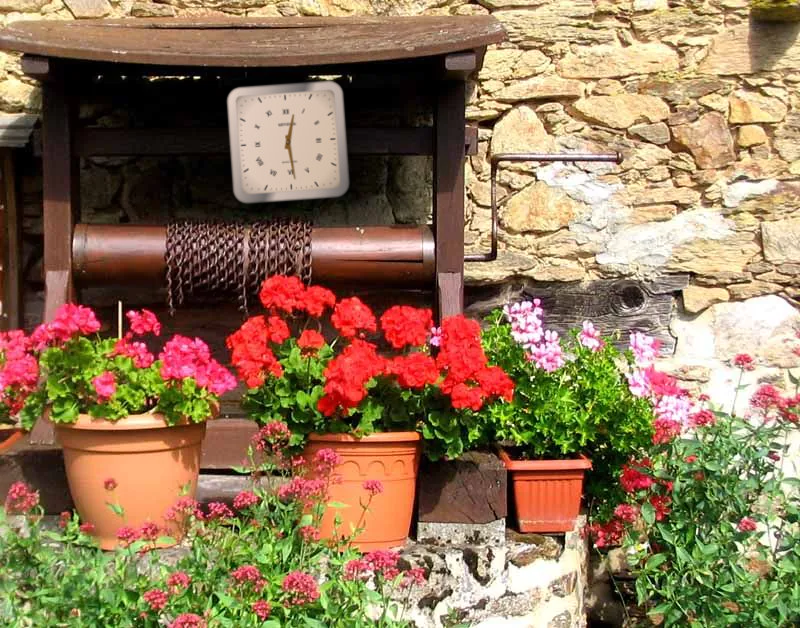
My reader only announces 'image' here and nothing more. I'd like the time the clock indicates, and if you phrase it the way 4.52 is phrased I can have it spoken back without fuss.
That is 12.29
